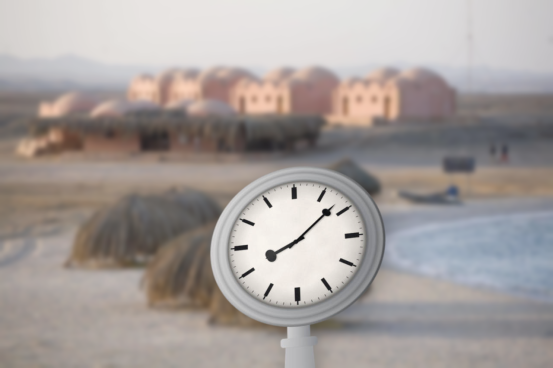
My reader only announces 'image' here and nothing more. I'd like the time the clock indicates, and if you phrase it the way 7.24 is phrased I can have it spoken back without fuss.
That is 8.08
